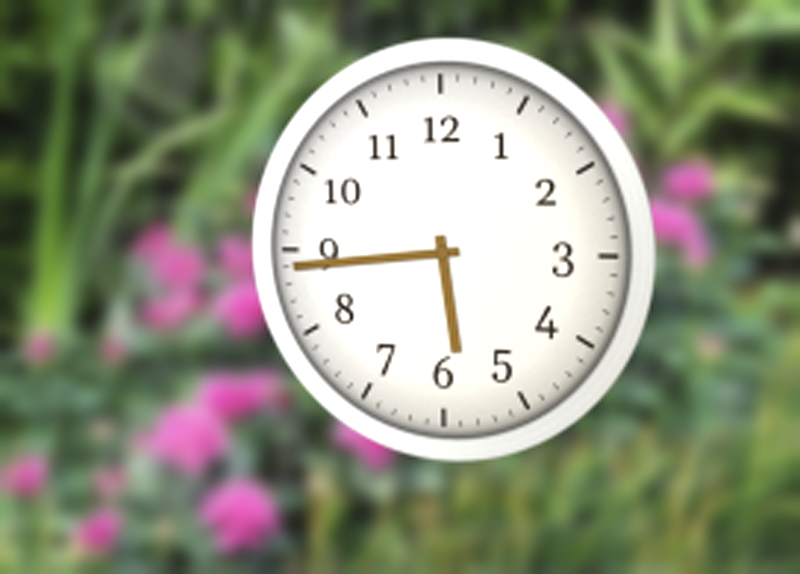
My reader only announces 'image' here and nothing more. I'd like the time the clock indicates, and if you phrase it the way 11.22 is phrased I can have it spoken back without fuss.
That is 5.44
